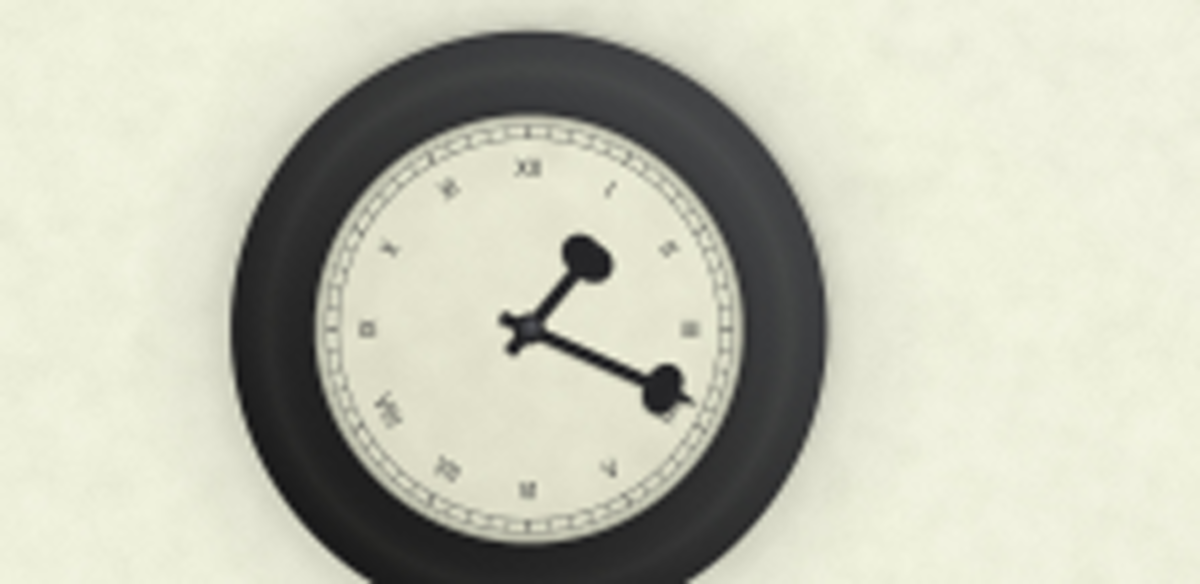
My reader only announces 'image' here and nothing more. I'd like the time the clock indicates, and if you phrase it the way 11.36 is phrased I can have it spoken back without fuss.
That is 1.19
